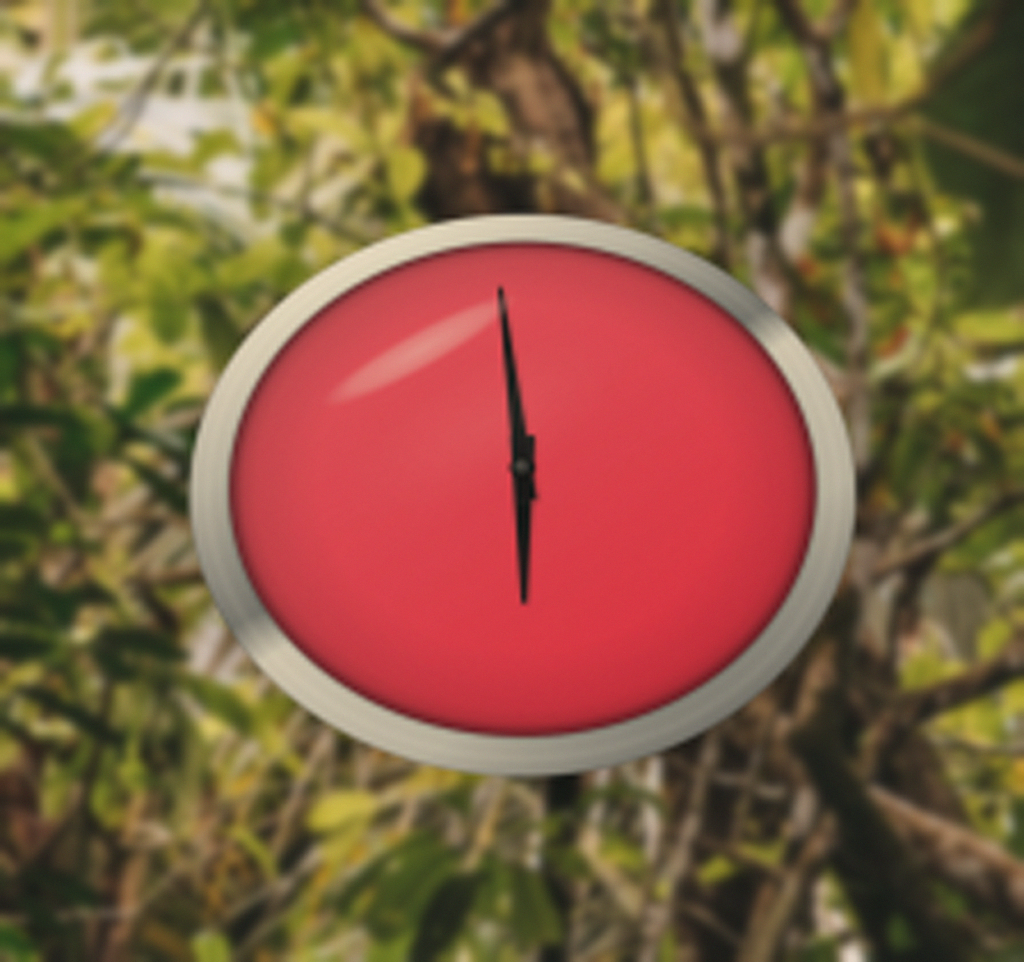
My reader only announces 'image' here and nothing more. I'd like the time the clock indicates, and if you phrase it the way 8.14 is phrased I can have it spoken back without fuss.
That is 5.59
